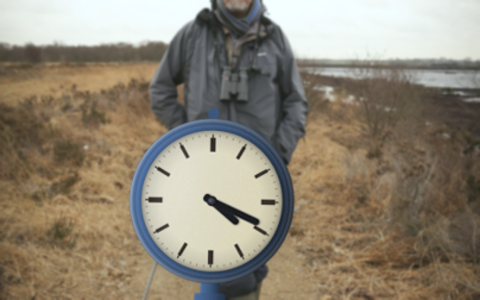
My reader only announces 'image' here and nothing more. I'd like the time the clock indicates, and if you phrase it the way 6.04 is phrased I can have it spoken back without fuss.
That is 4.19
